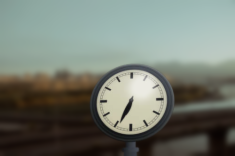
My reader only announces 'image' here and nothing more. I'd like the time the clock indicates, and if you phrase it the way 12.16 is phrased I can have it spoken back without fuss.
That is 6.34
